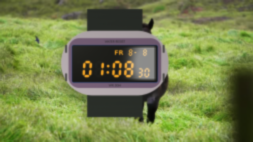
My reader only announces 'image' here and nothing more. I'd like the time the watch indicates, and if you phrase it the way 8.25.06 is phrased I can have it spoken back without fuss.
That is 1.08.30
